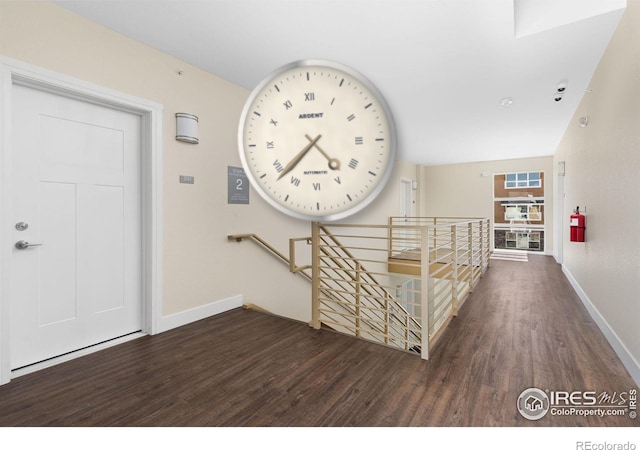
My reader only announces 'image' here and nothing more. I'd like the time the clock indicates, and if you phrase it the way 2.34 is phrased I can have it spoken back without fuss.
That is 4.38
